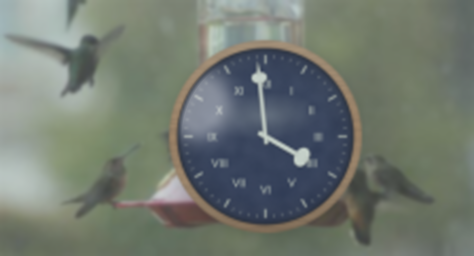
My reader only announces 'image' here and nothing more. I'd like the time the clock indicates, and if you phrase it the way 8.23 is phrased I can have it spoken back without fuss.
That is 3.59
